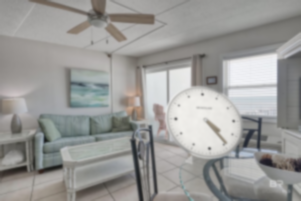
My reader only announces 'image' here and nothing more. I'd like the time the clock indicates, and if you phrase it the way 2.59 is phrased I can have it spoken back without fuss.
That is 4.24
